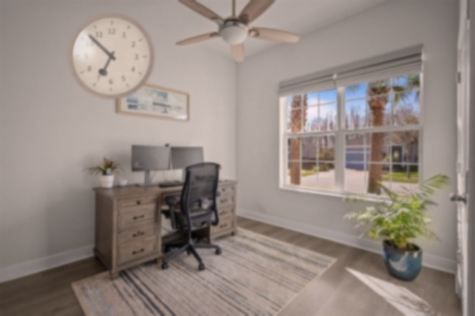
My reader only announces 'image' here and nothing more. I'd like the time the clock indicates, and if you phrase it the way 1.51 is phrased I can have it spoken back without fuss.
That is 6.52
